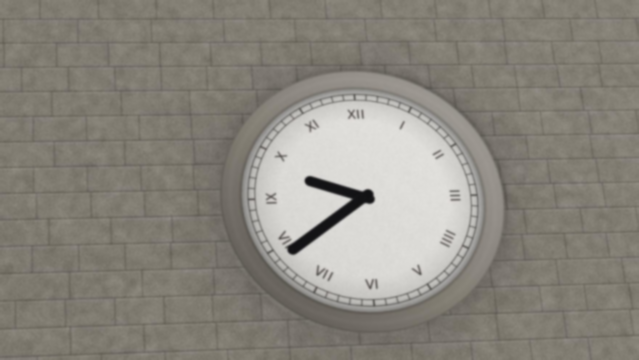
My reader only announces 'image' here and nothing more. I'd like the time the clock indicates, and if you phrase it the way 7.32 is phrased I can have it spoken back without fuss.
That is 9.39
